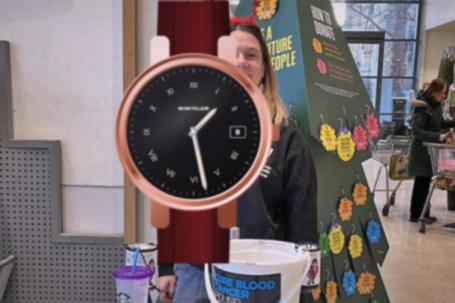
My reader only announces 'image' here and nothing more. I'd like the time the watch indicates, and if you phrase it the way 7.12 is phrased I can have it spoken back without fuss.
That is 1.28
